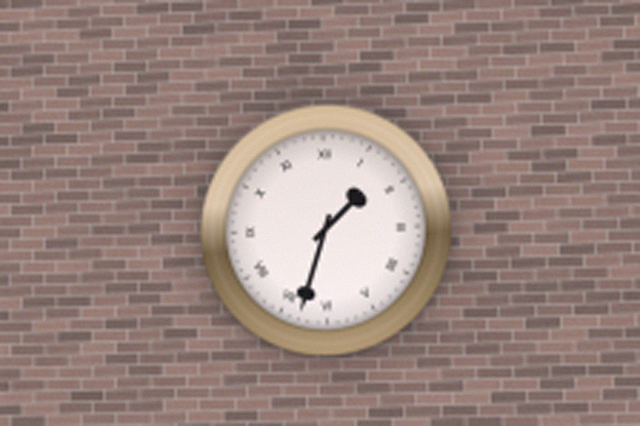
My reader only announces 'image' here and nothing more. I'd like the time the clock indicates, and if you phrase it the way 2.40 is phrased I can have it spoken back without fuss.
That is 1.33
